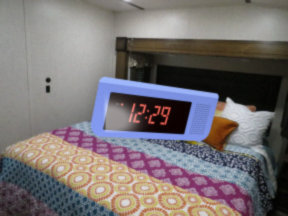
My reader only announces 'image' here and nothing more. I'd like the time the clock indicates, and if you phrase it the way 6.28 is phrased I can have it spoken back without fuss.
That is 12.29
